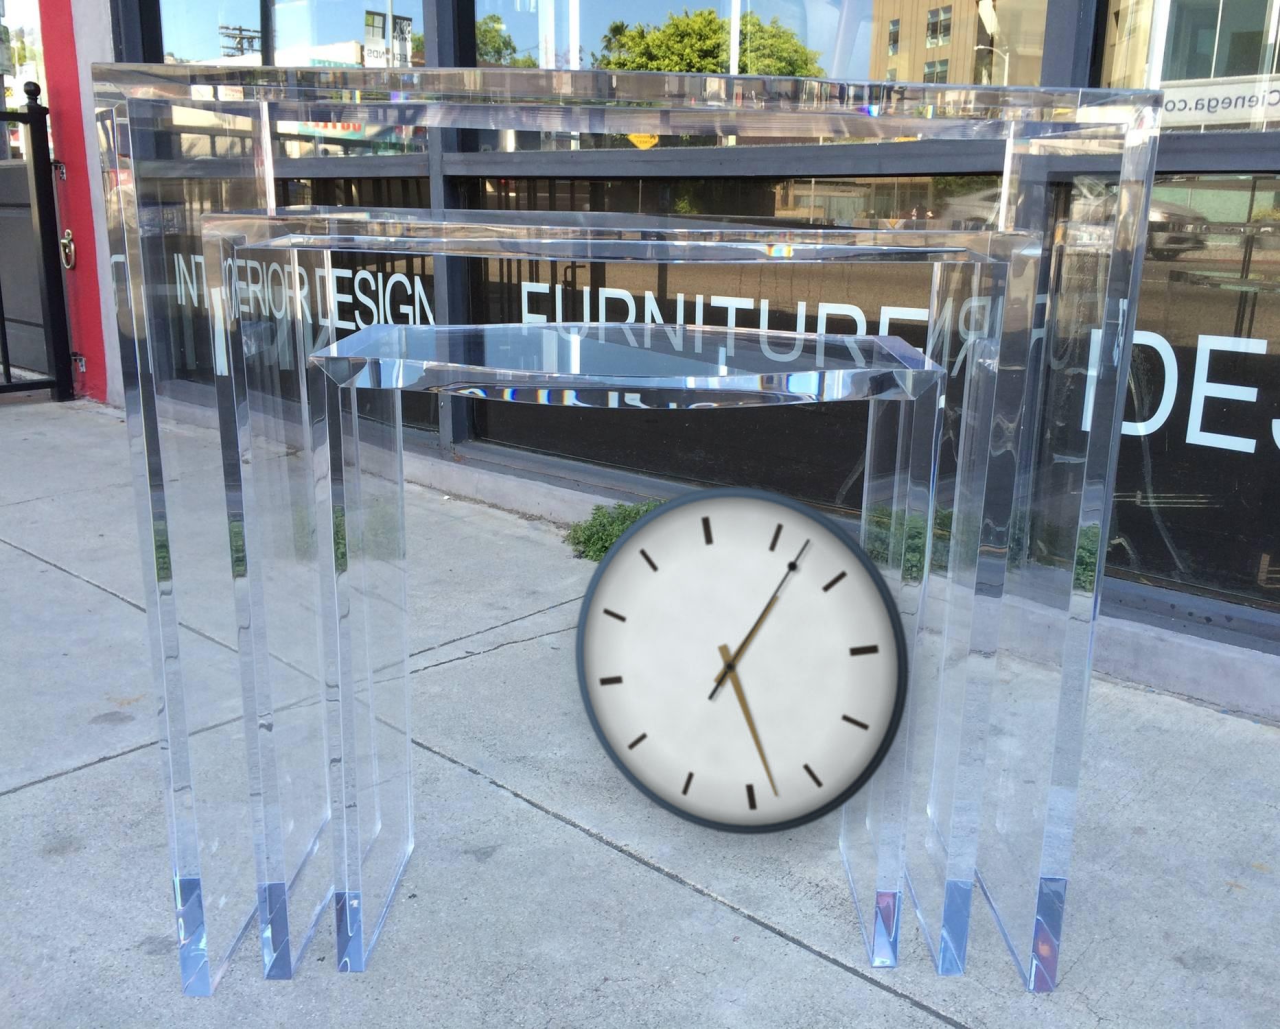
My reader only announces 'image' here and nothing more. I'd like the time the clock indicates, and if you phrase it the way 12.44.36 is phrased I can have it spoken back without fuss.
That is 1.28.07
